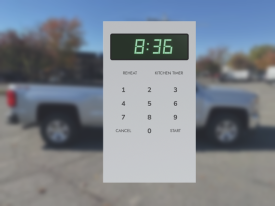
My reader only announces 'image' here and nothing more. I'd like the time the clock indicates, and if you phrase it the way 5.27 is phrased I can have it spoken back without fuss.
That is 8.36
